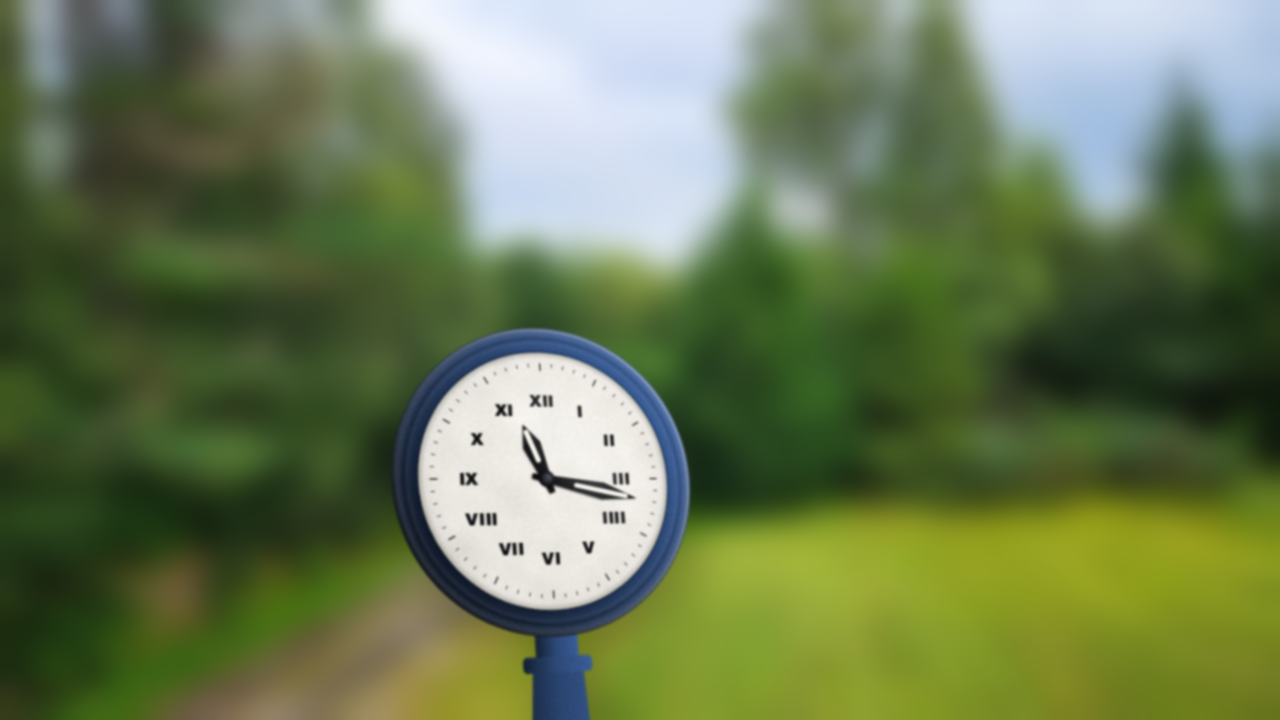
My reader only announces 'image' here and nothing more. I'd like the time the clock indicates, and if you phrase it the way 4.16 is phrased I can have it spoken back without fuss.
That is 11.17
